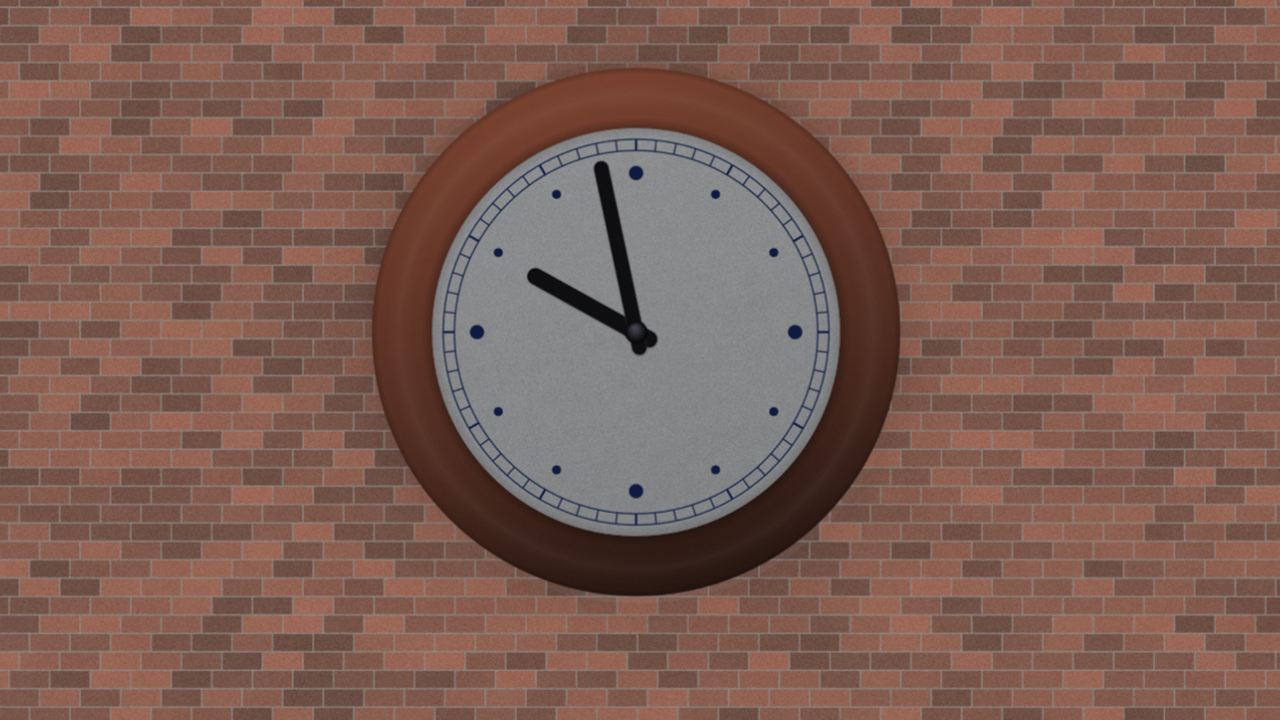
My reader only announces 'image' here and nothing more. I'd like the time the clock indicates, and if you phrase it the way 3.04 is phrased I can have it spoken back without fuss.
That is 9.58
